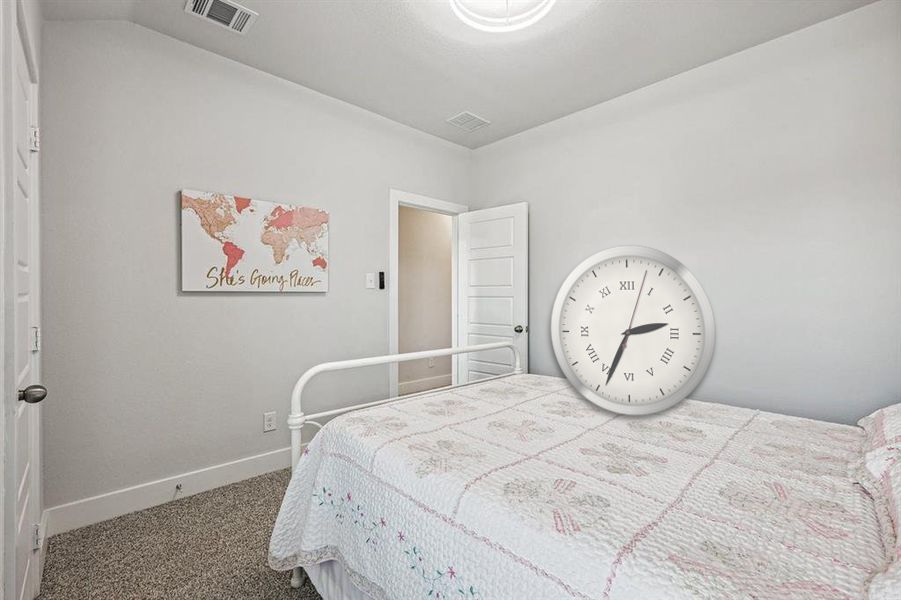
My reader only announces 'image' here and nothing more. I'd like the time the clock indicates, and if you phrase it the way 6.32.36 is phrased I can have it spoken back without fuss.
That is 2.34.03
